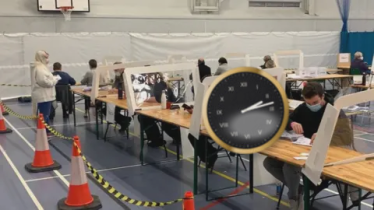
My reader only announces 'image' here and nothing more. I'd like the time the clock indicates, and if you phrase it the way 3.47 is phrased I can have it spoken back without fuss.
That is 2.13
